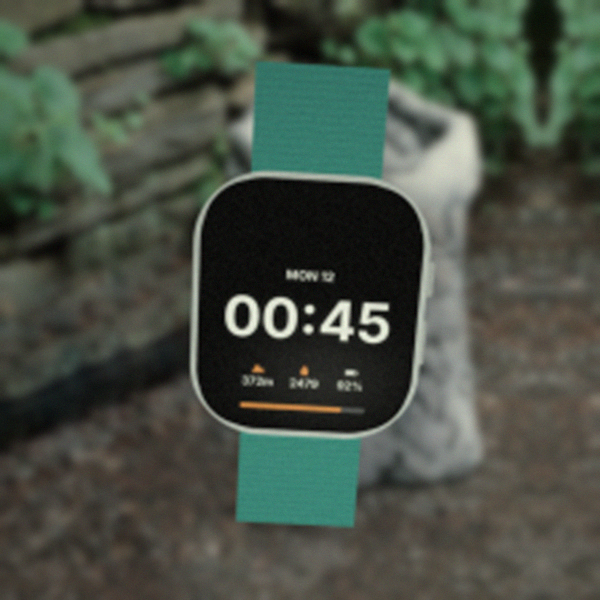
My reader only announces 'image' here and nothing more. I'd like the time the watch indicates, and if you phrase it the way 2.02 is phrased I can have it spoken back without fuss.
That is 0.45
